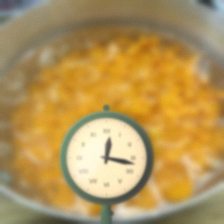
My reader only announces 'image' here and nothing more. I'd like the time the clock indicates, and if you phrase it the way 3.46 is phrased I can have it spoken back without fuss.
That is 12.17
